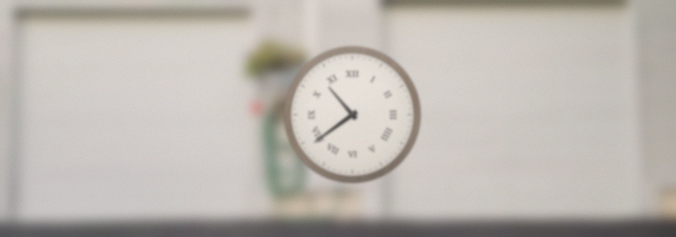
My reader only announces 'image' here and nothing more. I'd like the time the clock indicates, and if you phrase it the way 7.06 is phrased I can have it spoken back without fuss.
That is 10.39
